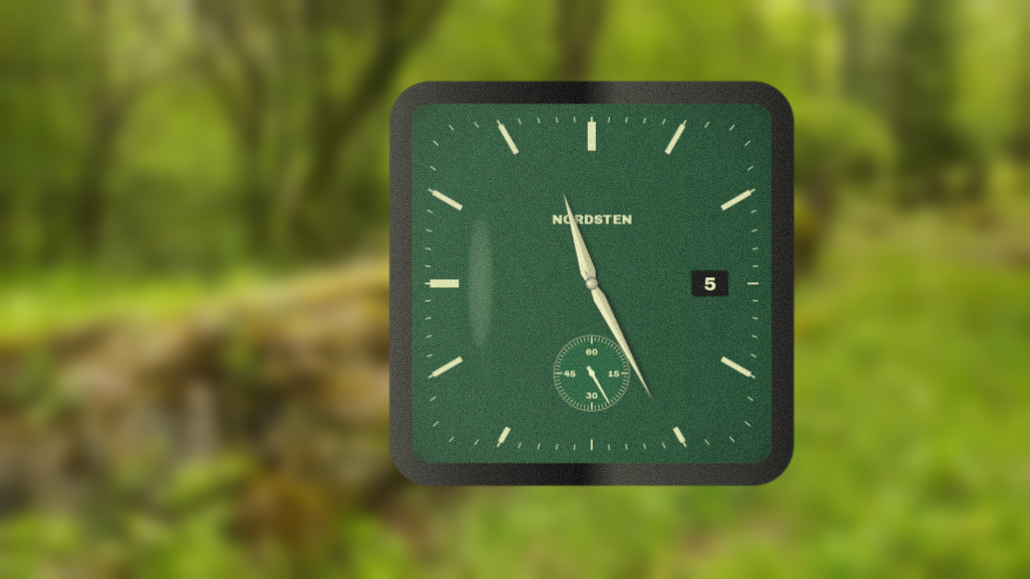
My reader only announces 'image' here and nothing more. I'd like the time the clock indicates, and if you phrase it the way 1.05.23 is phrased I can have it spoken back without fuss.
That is 11.25.25
